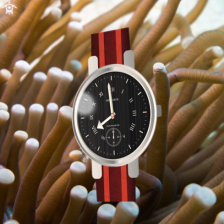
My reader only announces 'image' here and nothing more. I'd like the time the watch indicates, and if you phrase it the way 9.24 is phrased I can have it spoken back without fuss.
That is 7.59
